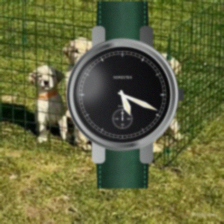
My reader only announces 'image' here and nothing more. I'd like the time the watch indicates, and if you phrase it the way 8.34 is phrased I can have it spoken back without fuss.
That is 5.19
